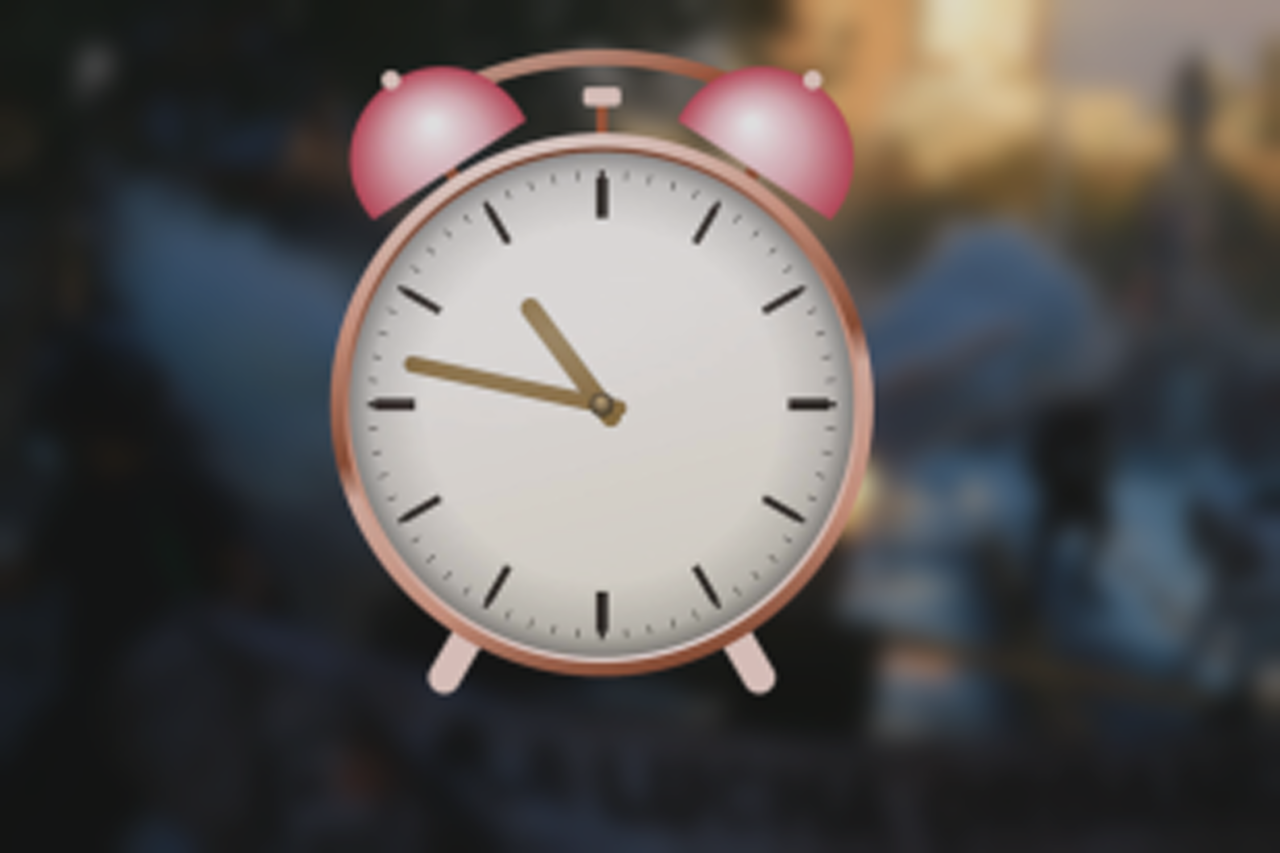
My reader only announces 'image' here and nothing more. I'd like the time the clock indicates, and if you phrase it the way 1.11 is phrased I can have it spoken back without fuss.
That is 10.47
